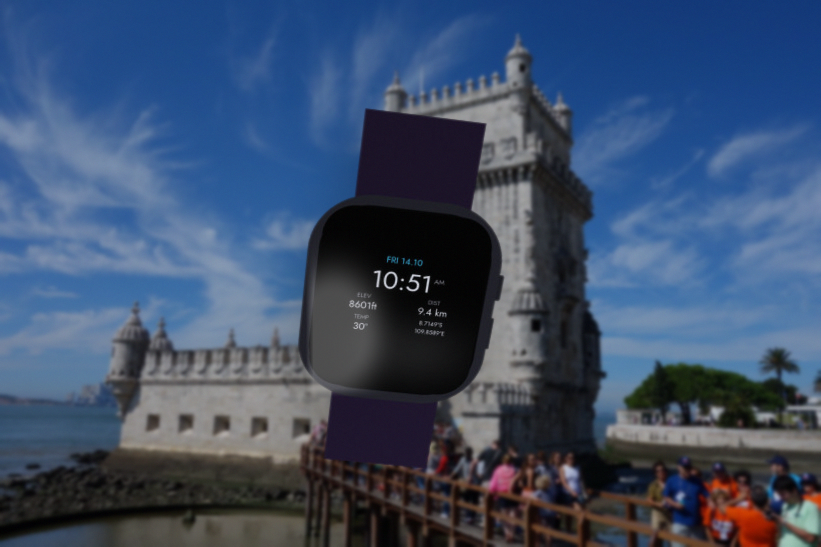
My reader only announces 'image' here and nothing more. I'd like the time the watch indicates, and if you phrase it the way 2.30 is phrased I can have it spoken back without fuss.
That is 10.51
